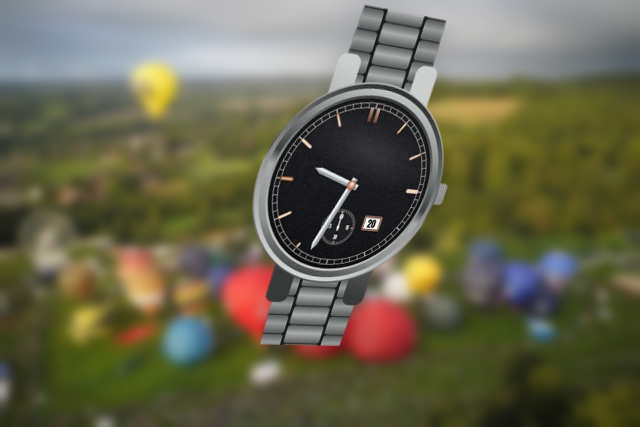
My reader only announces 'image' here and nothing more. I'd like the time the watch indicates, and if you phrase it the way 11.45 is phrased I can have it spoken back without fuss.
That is 9.33
